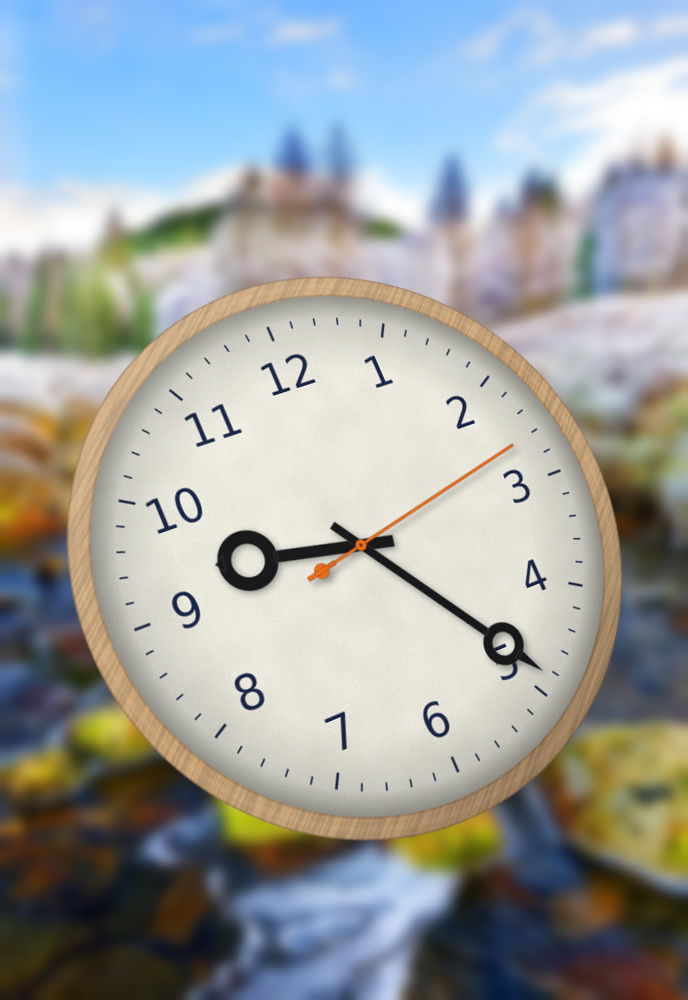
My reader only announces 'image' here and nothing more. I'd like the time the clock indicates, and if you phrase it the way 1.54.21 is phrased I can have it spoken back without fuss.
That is 9.24.13
